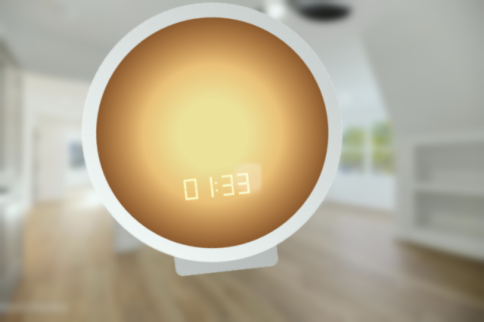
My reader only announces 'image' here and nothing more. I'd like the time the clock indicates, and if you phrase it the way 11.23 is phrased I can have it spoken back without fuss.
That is 1.33
